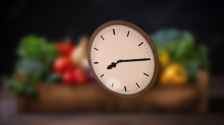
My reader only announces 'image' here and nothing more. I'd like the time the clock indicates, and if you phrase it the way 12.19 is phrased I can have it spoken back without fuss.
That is 8.15
